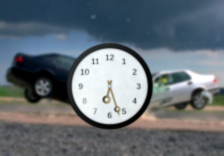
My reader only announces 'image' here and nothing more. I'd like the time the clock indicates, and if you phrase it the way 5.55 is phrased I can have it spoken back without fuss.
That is 6.27
